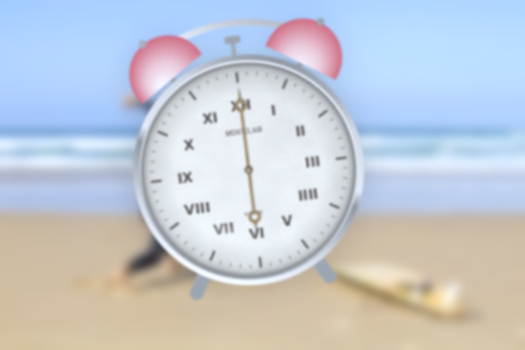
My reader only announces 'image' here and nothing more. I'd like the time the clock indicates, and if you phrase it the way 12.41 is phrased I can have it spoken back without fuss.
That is 6.00
